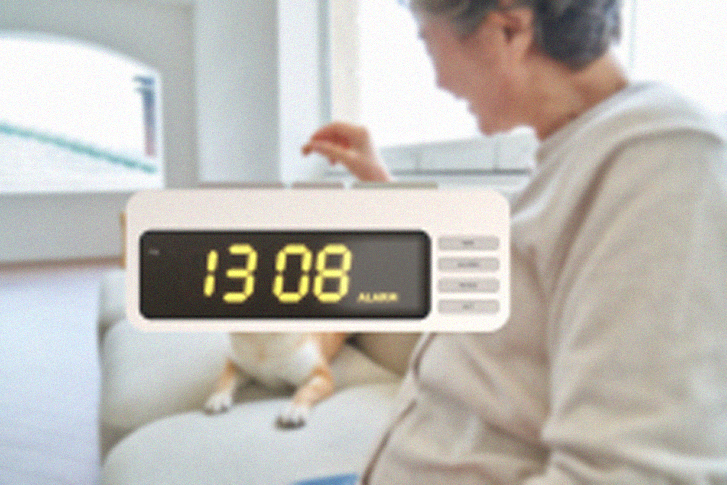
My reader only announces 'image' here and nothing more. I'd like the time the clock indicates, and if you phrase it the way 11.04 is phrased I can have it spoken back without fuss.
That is 13.08
